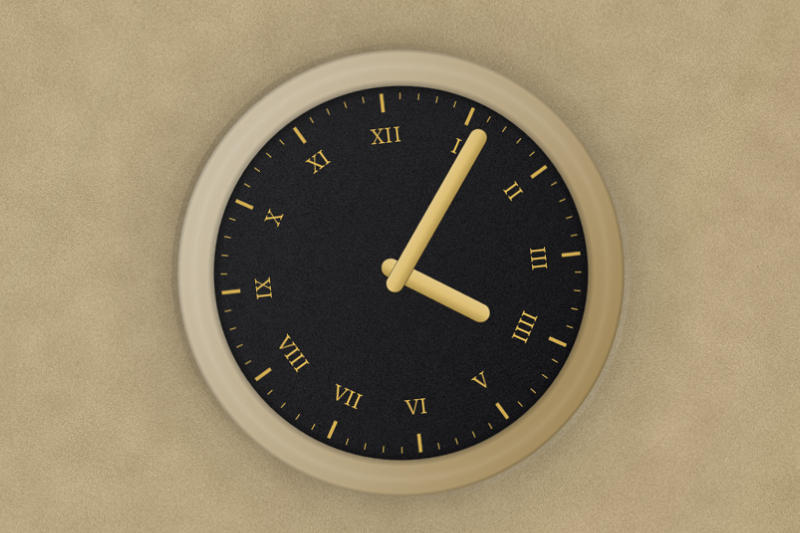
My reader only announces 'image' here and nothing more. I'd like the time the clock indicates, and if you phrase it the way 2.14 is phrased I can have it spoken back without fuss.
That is 4.06
